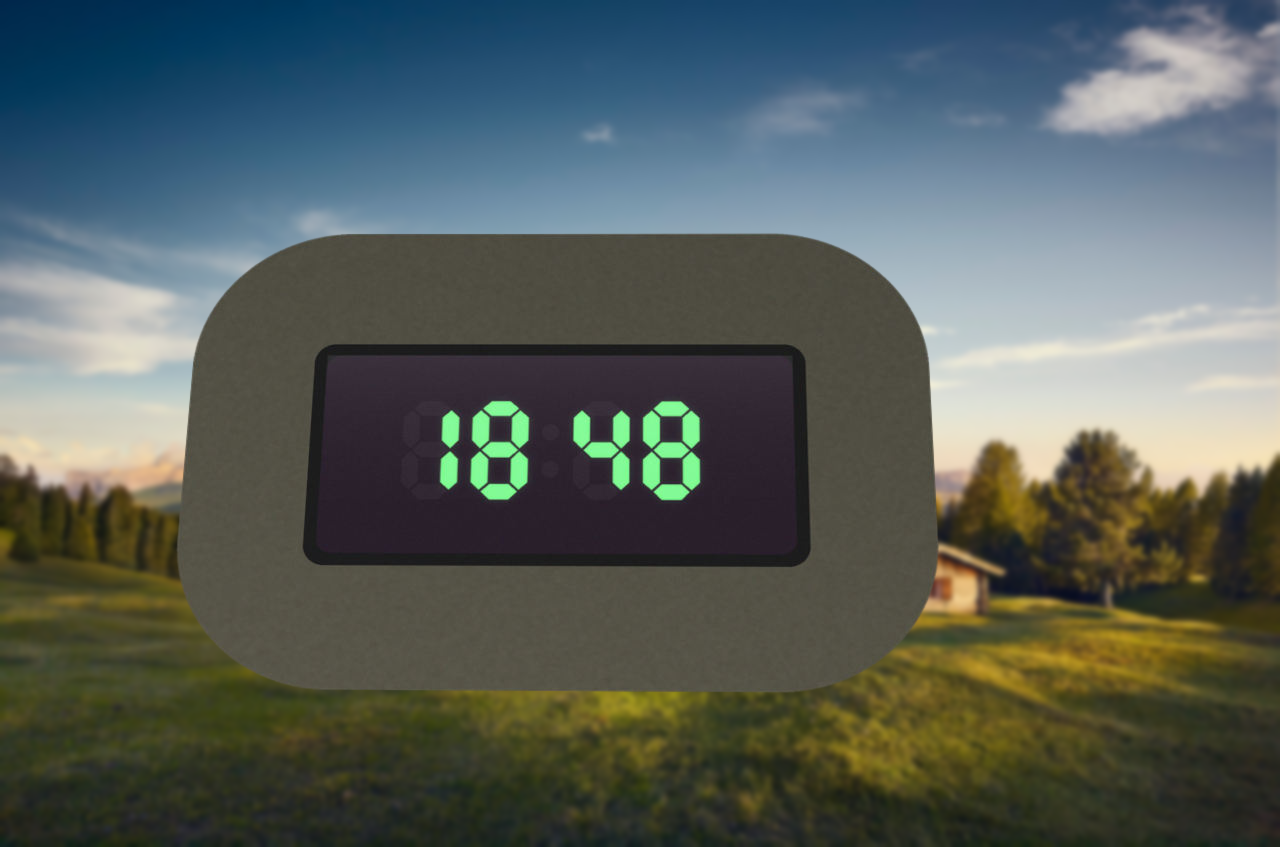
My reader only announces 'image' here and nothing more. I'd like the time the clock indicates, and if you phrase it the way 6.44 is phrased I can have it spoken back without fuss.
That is 18.48
